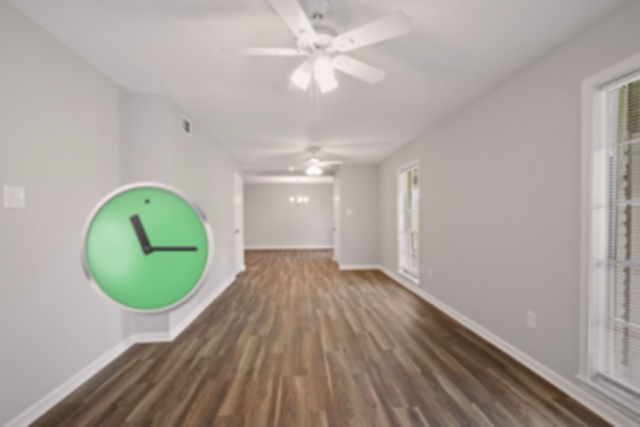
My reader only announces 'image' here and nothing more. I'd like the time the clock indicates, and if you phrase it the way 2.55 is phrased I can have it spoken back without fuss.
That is 11.15
